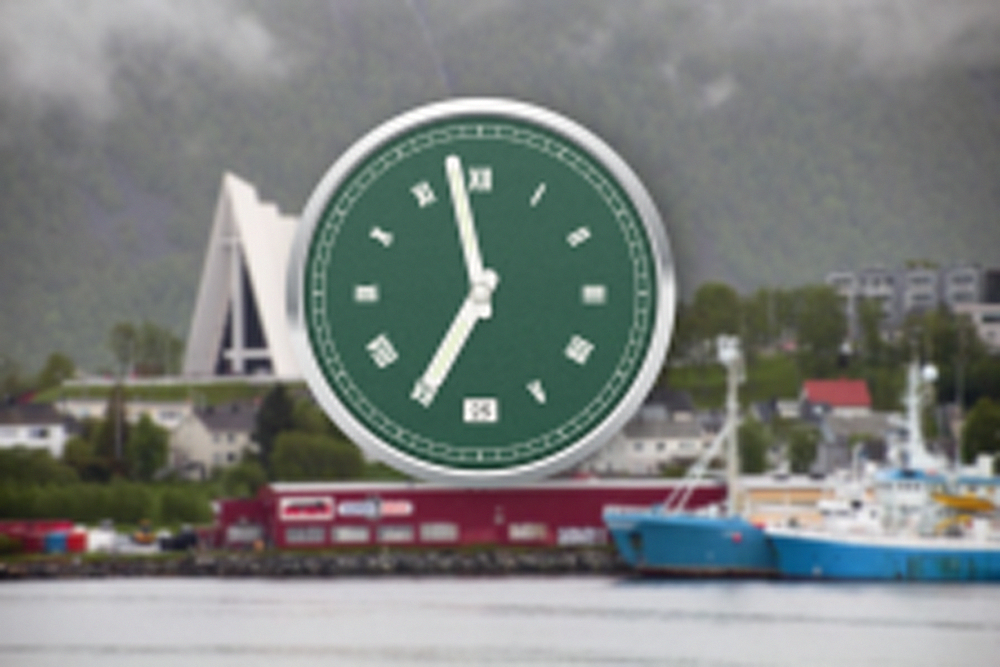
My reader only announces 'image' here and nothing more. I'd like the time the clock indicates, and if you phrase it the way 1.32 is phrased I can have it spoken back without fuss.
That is 6.58
